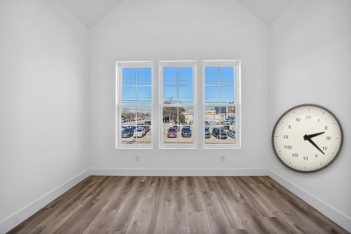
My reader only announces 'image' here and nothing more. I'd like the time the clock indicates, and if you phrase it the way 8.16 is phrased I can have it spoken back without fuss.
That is 2.22
